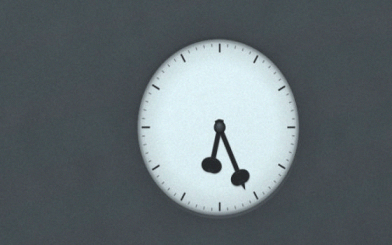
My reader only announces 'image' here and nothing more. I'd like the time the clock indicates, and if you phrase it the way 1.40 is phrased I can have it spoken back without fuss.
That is 6.26
